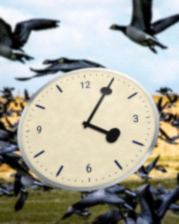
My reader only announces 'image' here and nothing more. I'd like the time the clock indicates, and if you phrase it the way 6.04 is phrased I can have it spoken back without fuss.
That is 4.05
